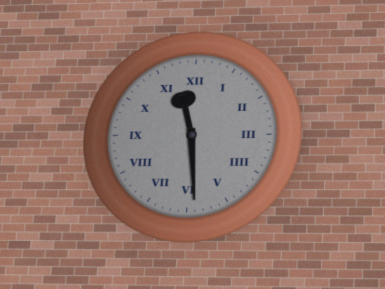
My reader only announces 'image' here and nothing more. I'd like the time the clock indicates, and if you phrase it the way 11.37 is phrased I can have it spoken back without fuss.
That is 11.29
